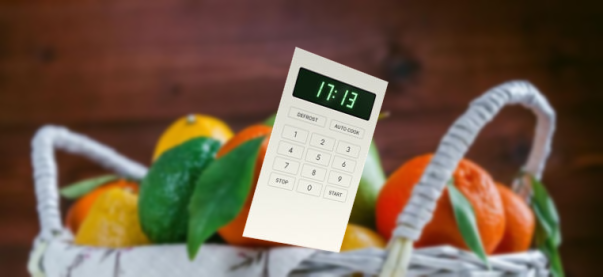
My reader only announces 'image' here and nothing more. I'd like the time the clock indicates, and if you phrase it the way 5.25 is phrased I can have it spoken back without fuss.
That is 17.13
